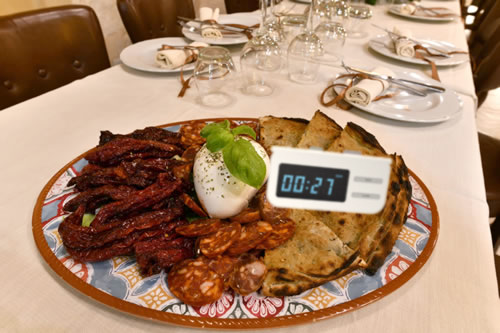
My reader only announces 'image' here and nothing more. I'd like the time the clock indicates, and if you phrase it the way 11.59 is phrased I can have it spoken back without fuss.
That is 0.27
